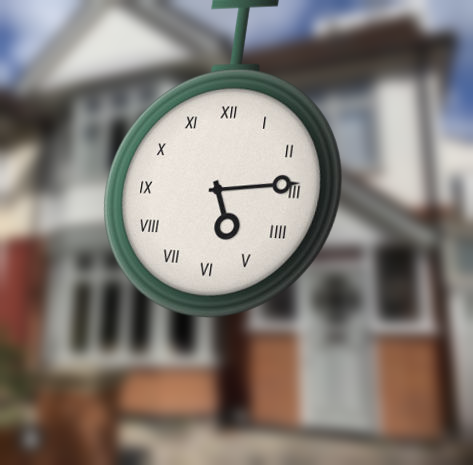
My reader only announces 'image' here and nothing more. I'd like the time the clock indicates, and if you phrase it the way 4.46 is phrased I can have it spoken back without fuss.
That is 5.14
